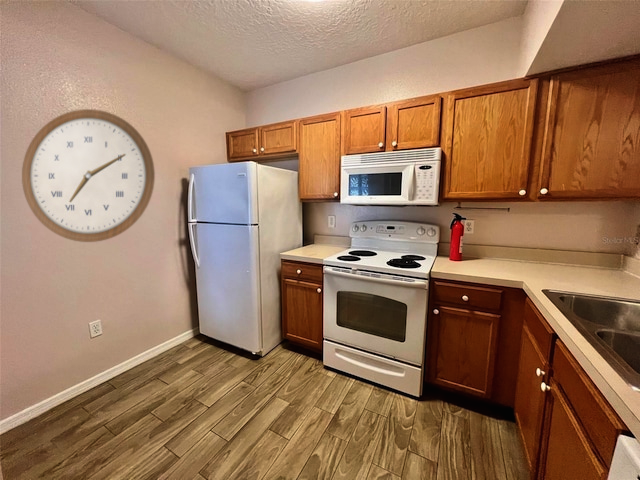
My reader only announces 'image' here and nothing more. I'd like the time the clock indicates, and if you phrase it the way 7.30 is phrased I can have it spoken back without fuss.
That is 7.10
